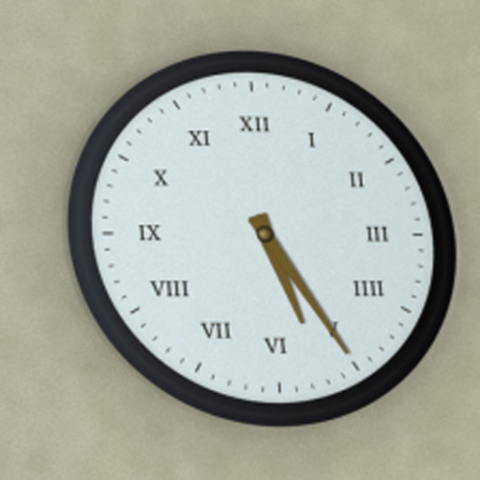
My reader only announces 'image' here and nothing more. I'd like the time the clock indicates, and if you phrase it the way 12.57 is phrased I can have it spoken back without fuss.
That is 5.25
